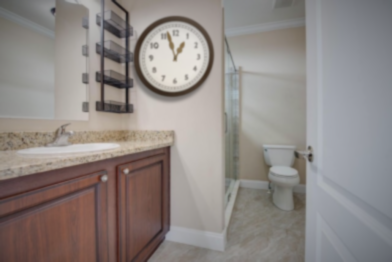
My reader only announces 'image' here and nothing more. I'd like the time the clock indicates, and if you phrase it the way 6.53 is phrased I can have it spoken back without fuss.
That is 12.57
